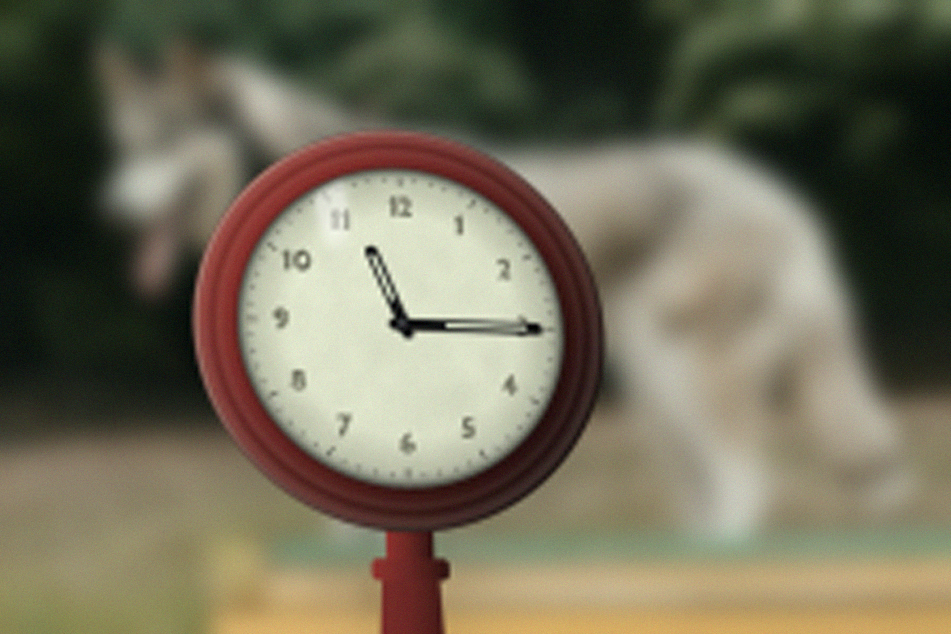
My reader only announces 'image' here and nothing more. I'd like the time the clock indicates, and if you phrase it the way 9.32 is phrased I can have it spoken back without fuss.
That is 11.15
